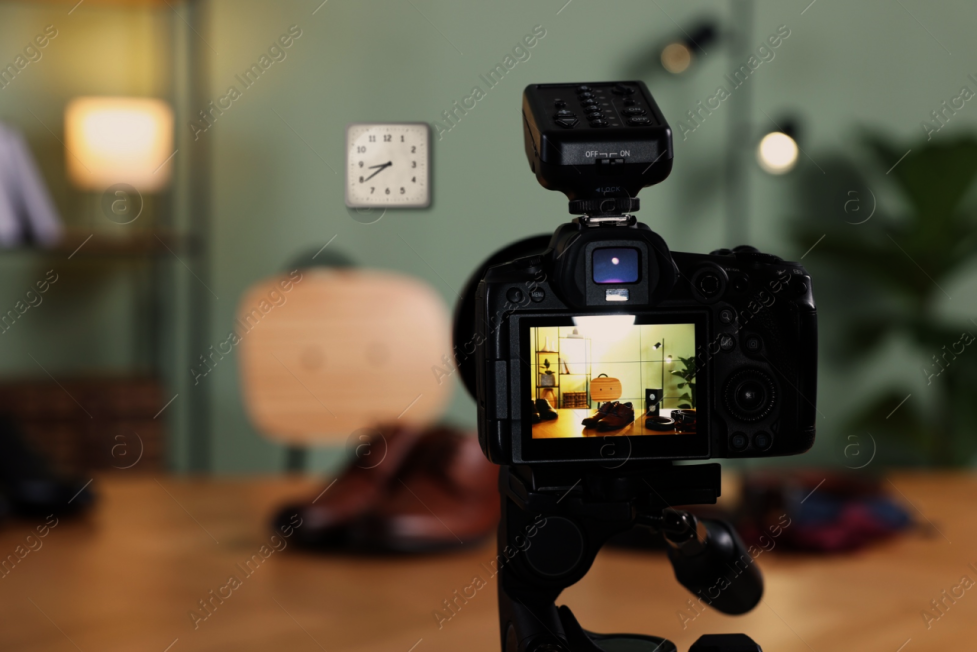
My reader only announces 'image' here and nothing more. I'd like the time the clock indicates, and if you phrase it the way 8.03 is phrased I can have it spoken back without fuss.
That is 8.39
